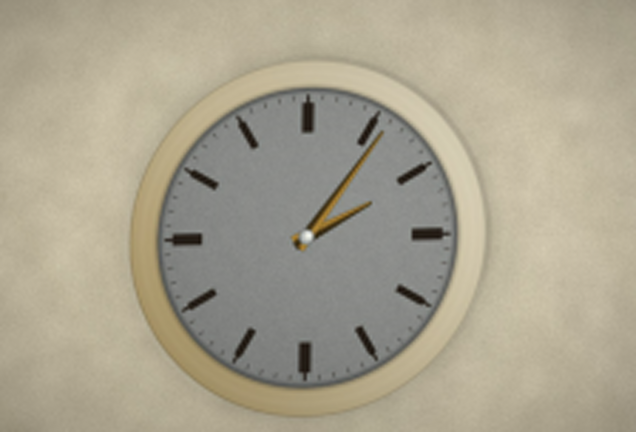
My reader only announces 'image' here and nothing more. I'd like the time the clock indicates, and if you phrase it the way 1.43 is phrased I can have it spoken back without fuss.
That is 2.06
